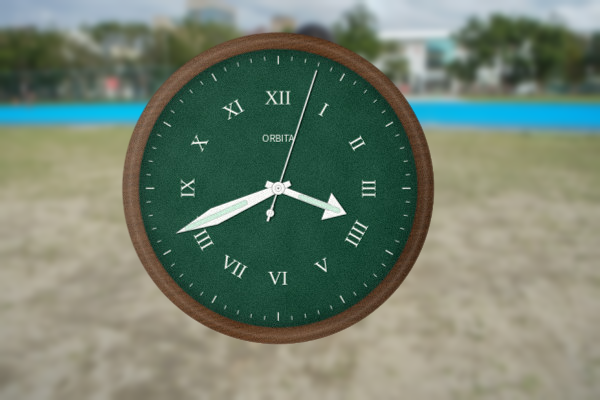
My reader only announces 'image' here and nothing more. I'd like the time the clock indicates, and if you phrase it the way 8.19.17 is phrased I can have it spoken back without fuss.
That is 3.41.03
